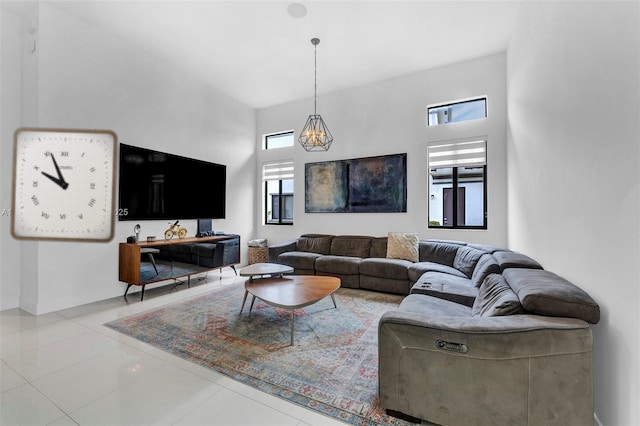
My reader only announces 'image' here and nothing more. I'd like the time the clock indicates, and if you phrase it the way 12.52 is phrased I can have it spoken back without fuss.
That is 9.56
